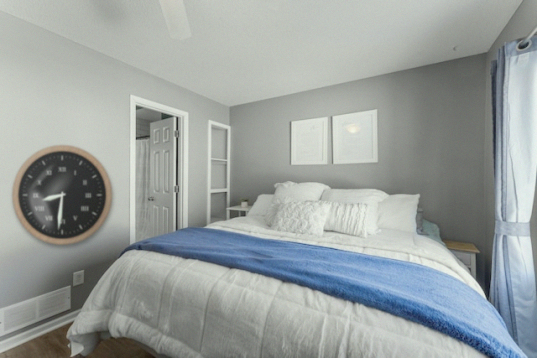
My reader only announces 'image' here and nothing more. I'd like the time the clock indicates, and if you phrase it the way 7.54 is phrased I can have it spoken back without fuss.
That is 8.31
